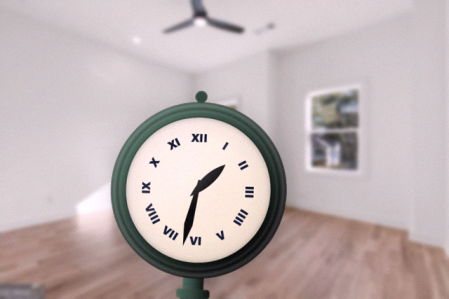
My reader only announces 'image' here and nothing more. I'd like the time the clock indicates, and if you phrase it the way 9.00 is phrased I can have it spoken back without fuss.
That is 1.32
